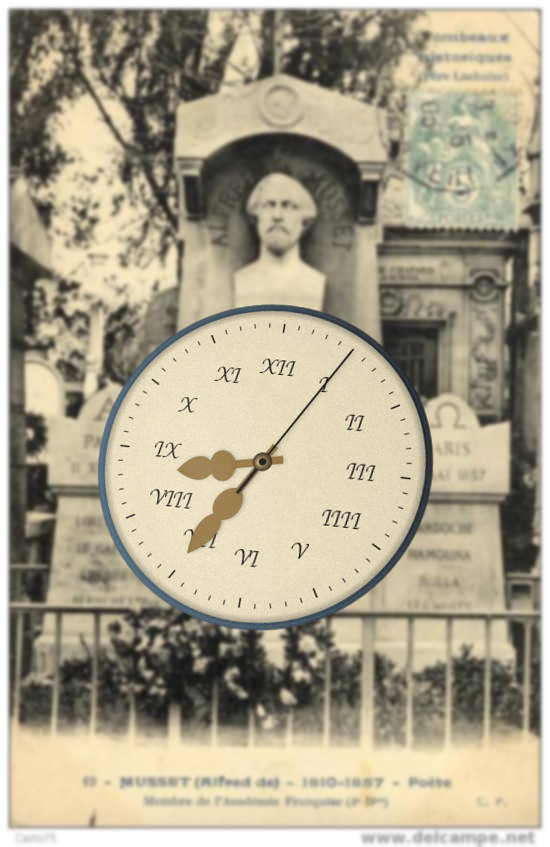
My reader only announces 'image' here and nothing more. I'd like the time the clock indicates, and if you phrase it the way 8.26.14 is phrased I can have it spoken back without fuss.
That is 8.35.05
